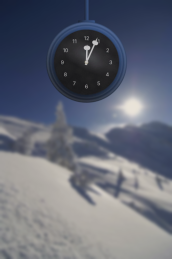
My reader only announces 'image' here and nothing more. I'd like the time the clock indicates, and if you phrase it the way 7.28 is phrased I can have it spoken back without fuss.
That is 12.04
